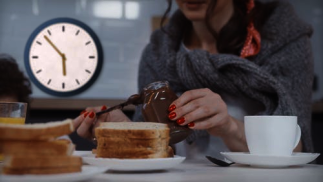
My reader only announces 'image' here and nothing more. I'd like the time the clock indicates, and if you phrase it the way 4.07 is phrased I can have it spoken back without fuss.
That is 5.53
